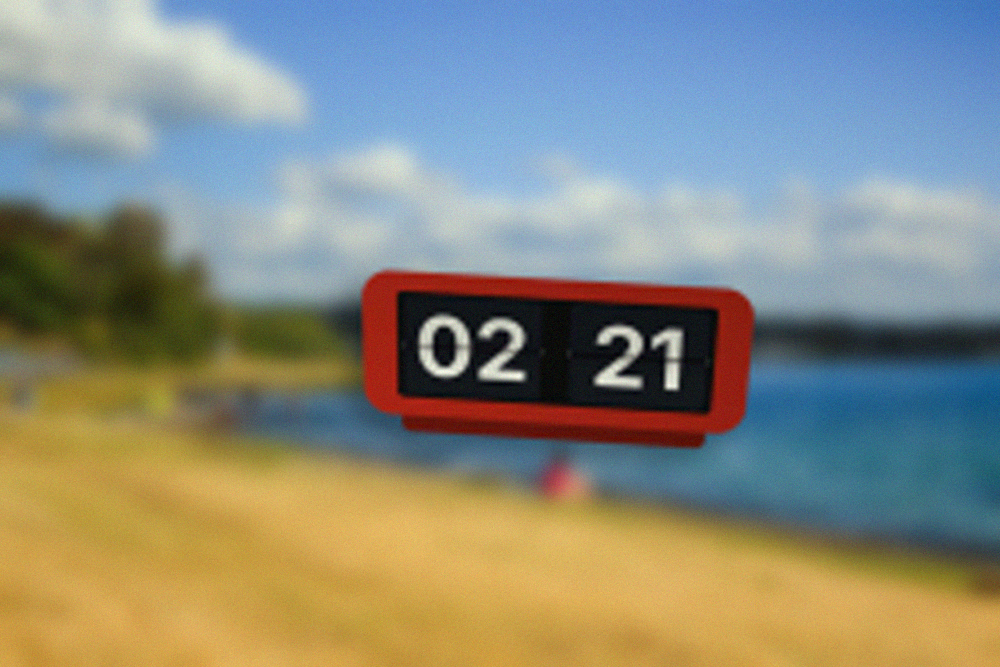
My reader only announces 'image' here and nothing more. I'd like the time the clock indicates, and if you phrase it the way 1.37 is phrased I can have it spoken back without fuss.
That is 2.21
